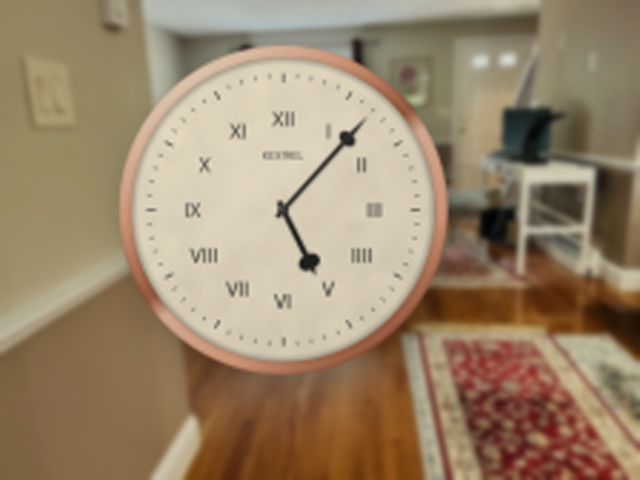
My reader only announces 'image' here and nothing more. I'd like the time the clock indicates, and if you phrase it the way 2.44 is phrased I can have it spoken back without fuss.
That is 5.07
